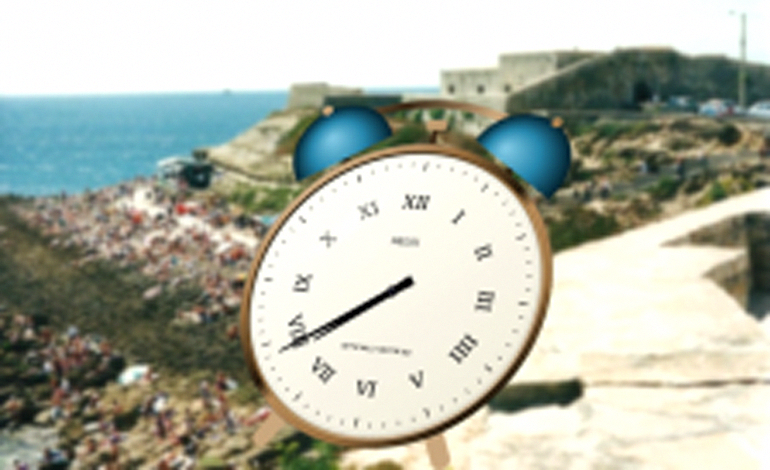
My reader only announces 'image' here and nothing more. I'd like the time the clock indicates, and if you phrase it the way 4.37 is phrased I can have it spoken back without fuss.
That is 7.39
